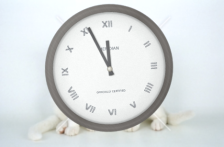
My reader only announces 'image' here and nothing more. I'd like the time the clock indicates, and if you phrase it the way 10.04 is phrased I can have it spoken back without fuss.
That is 11.56
